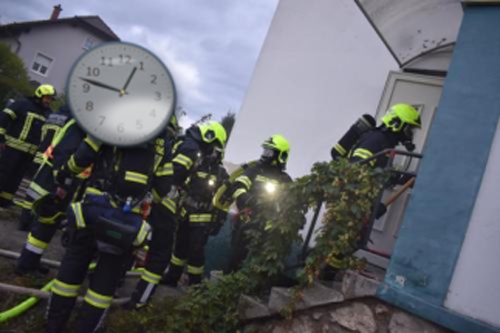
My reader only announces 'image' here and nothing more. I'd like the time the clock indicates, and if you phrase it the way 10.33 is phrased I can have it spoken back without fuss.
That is 12.47
